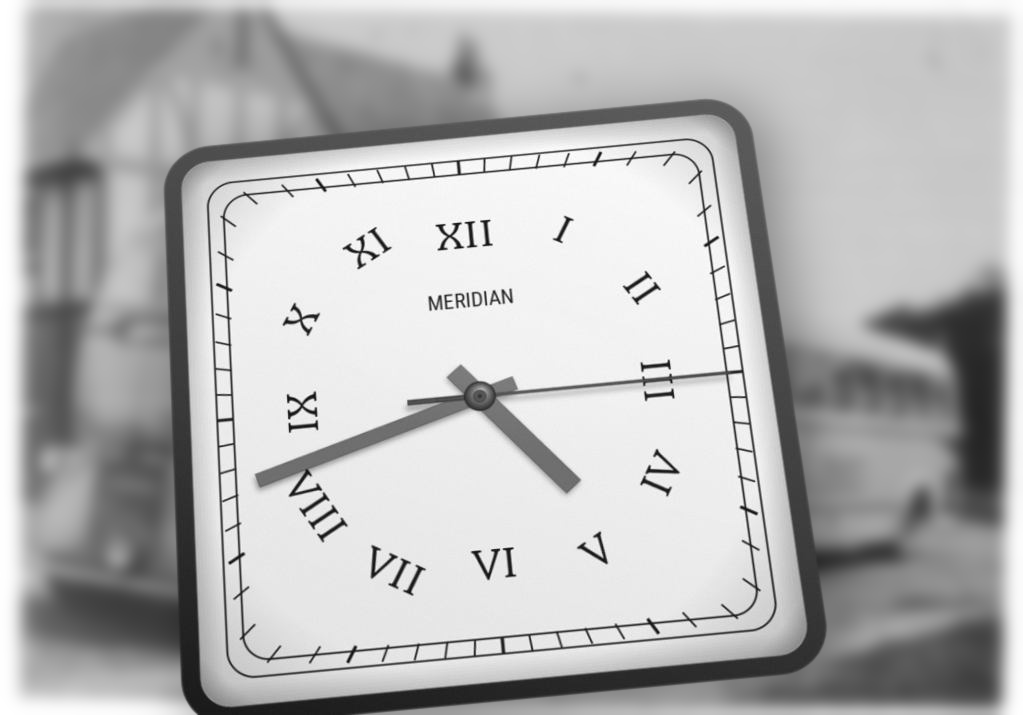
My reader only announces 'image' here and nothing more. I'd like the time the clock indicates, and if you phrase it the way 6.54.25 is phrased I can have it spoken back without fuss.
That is 4.42.15
